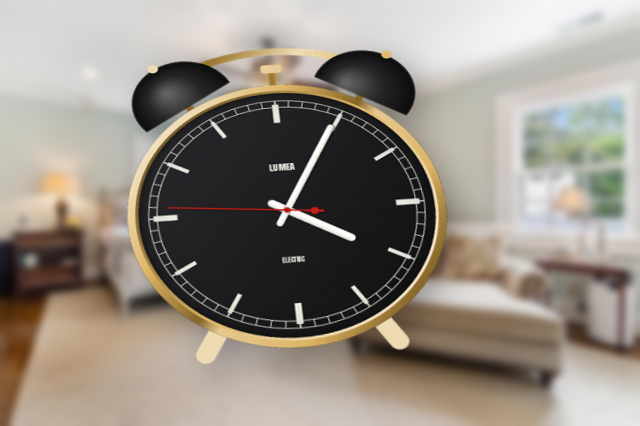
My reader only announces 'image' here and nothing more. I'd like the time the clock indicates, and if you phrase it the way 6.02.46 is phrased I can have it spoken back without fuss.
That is 4.04.46
